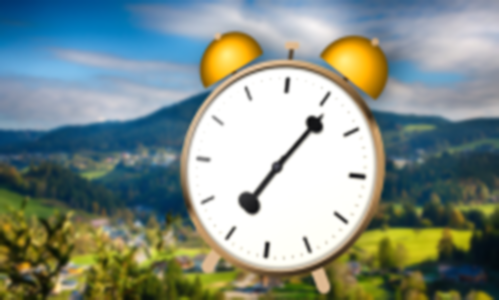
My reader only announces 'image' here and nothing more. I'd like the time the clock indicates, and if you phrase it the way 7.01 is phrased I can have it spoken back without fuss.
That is 7.06
